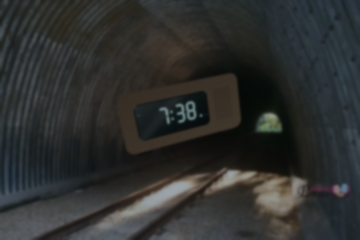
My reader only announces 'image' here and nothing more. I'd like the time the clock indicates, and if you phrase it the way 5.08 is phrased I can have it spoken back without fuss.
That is 7.38
